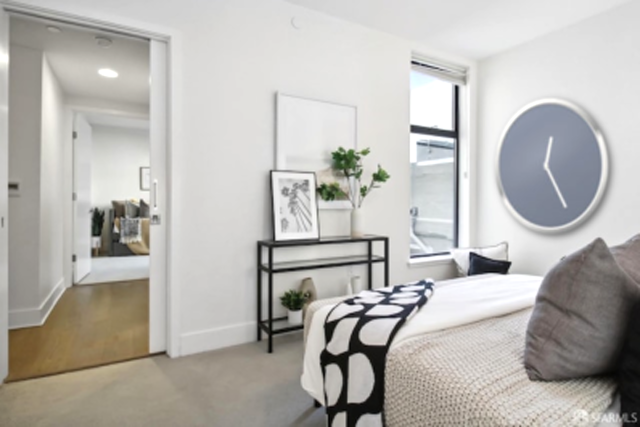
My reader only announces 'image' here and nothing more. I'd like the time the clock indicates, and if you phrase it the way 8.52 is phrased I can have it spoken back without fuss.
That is 12.25
